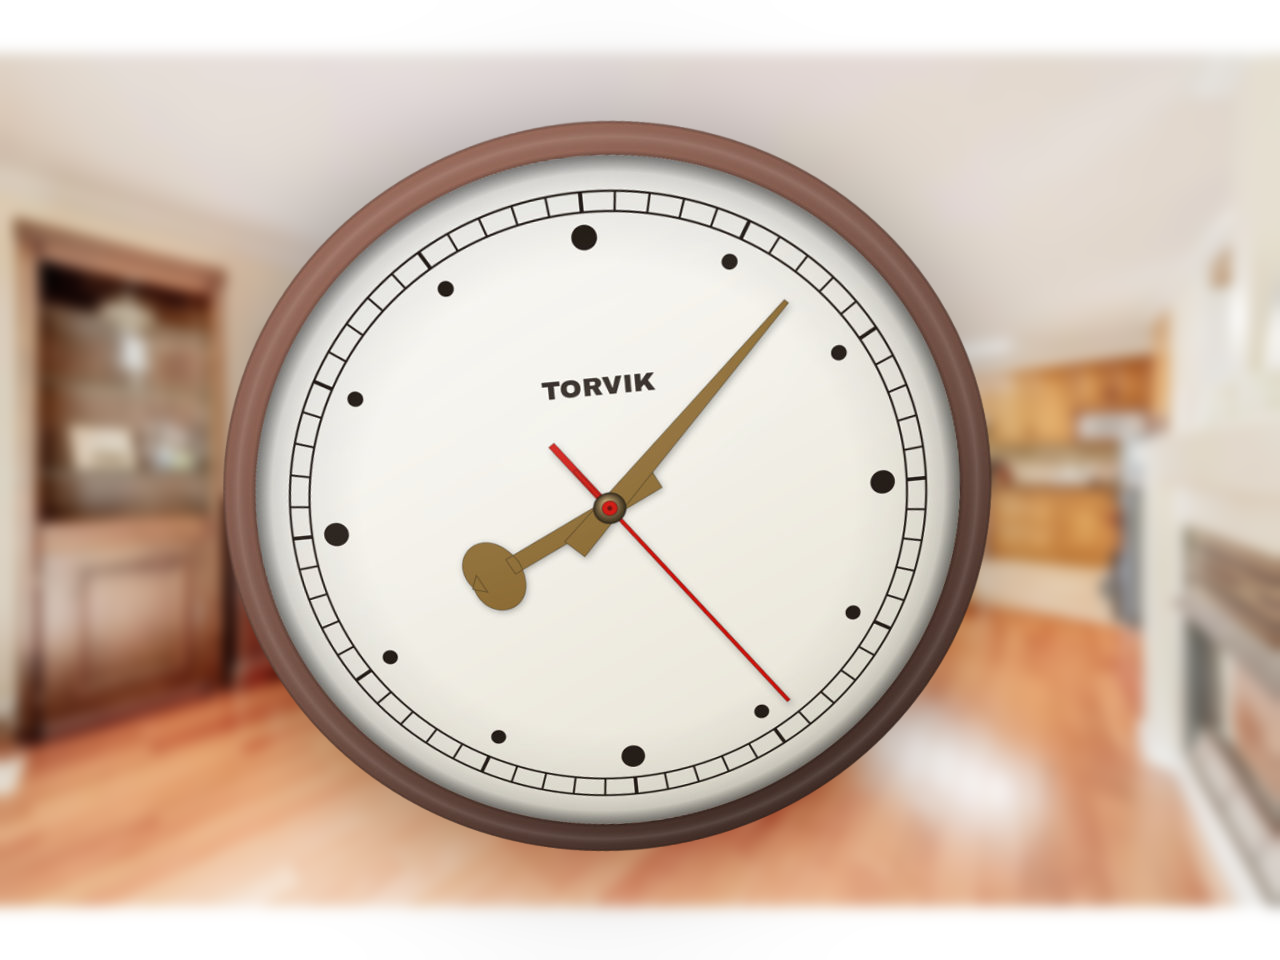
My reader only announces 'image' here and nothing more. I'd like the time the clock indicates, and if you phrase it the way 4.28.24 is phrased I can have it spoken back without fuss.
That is 8.07.24
